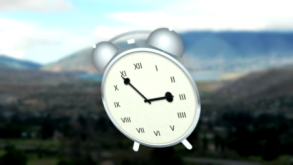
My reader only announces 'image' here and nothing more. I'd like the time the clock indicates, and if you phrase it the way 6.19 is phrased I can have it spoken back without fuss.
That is 2.54
